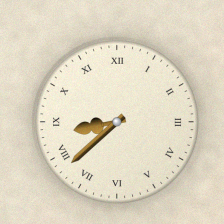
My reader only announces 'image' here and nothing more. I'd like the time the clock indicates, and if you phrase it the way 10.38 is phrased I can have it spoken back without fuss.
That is 8.38
